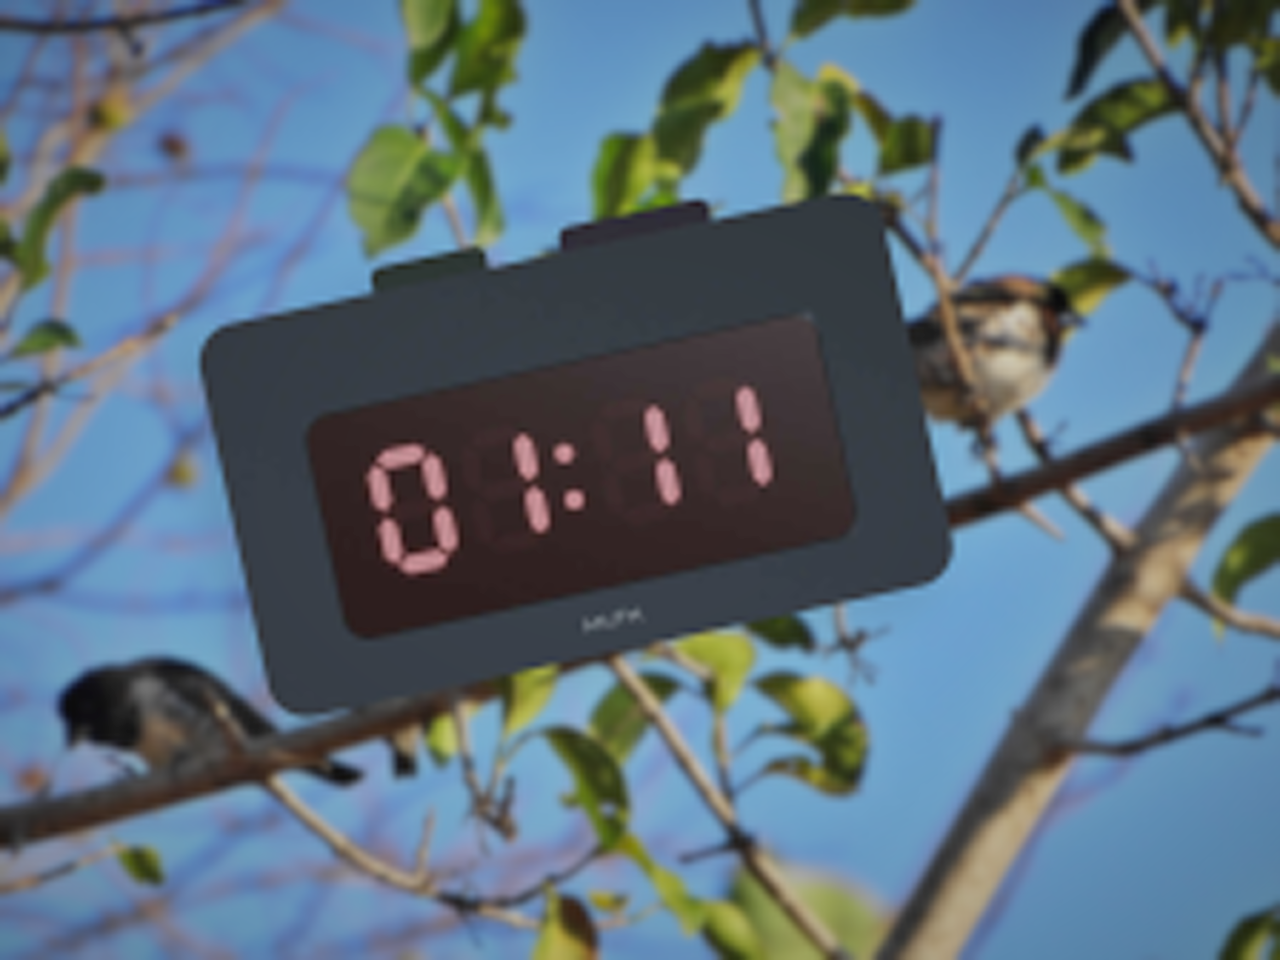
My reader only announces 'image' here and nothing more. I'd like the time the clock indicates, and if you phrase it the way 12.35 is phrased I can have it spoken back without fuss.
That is 1.11
